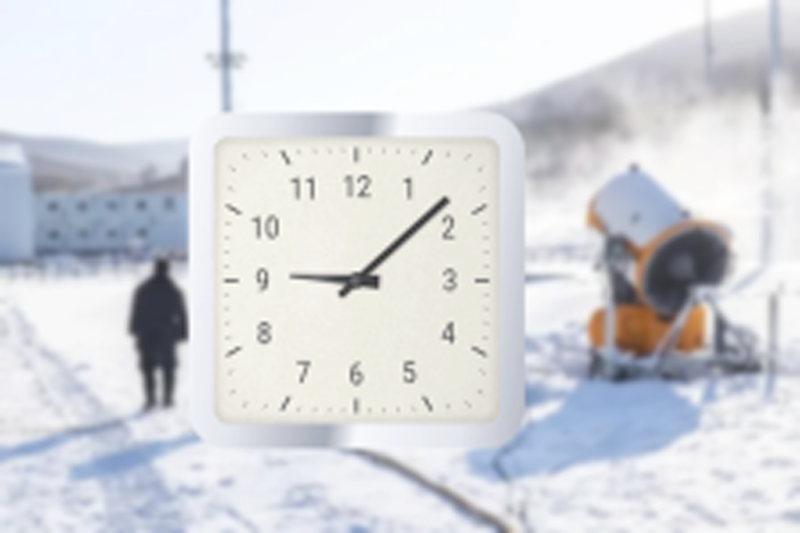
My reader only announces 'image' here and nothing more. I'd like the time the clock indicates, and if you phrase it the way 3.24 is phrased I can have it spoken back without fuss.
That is 9.08
